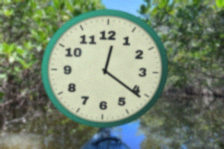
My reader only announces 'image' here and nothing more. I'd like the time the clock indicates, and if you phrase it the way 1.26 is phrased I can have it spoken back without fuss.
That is 12.21
